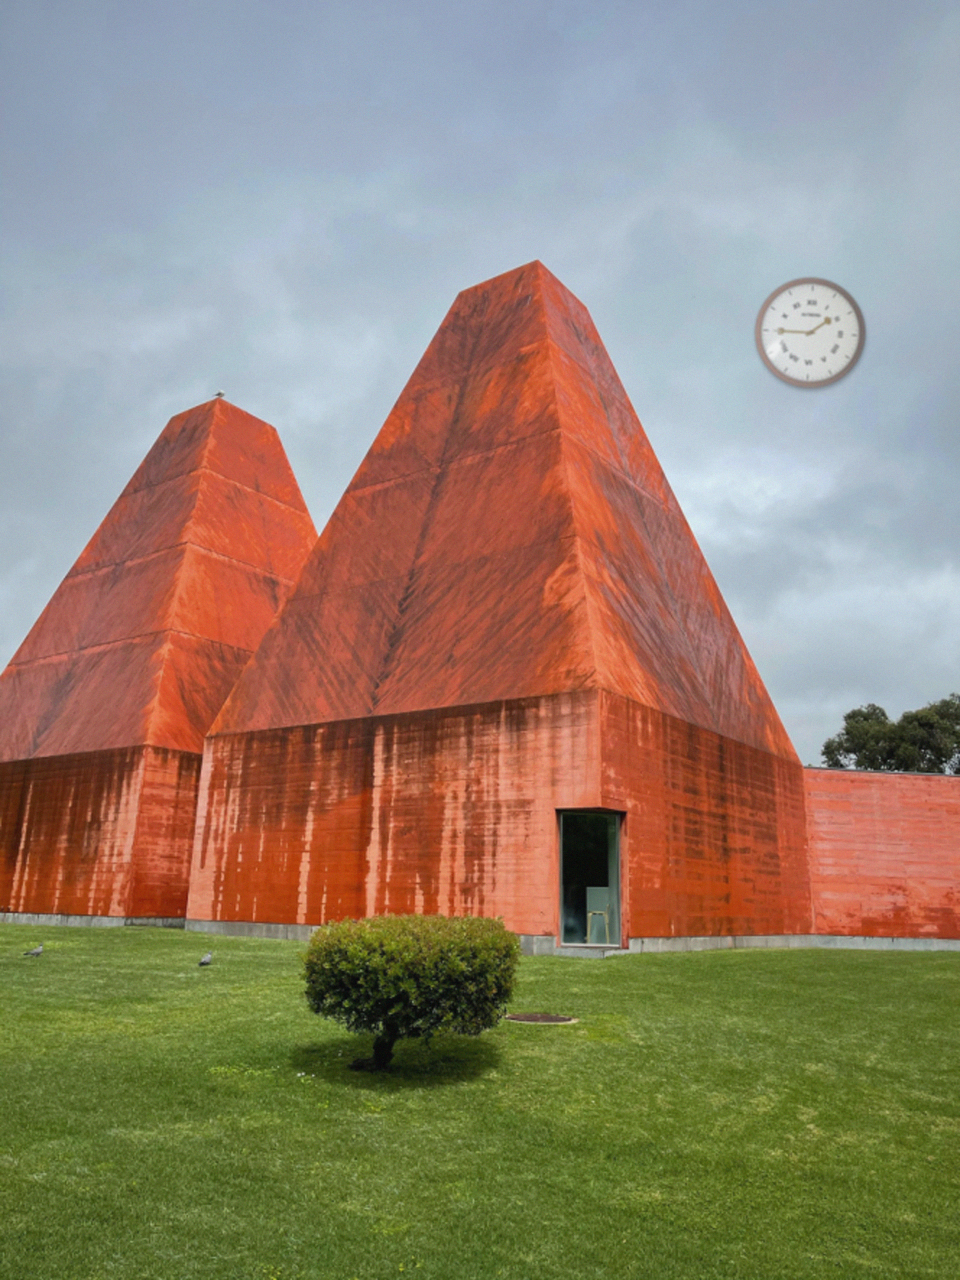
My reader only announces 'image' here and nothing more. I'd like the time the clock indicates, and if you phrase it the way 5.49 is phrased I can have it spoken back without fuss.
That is 1.45
